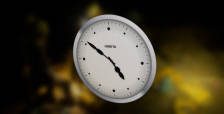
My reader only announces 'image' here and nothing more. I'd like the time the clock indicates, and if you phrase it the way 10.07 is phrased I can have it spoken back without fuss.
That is 4.51
